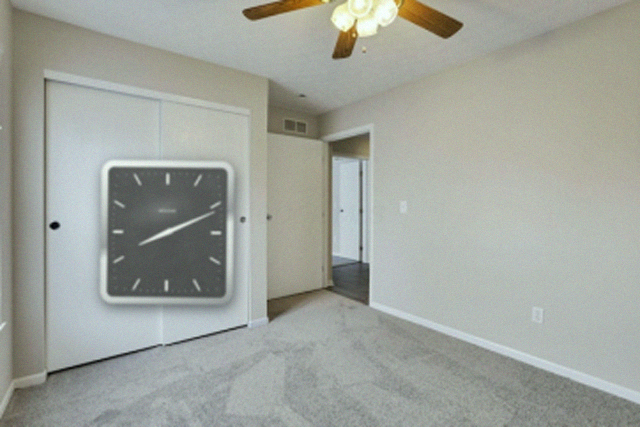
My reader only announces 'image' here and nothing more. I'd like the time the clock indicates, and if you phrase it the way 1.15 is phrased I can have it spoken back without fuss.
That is 8.11
